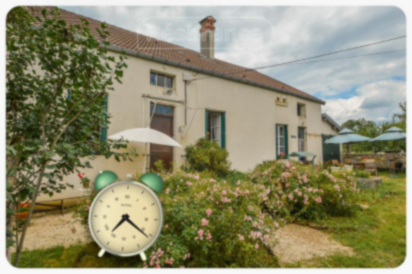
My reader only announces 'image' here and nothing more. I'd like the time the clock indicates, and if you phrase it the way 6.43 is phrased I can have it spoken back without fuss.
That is 7.21
